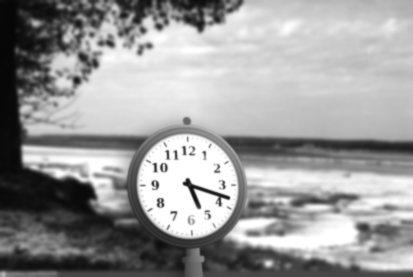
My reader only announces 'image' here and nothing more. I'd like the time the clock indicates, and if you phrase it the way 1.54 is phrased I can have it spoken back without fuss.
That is 5.18
